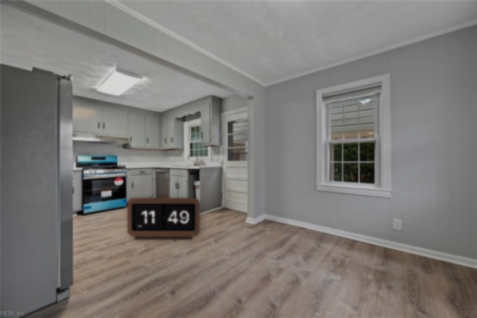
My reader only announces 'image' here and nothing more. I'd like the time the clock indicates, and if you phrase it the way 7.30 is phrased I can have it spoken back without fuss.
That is 11.49
